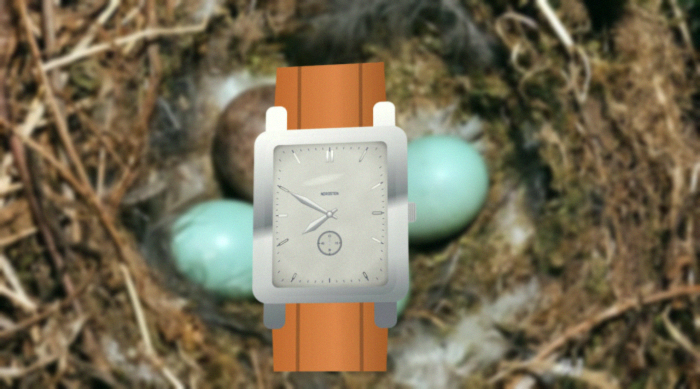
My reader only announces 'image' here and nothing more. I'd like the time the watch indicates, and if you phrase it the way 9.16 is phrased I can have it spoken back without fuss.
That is 7.50
